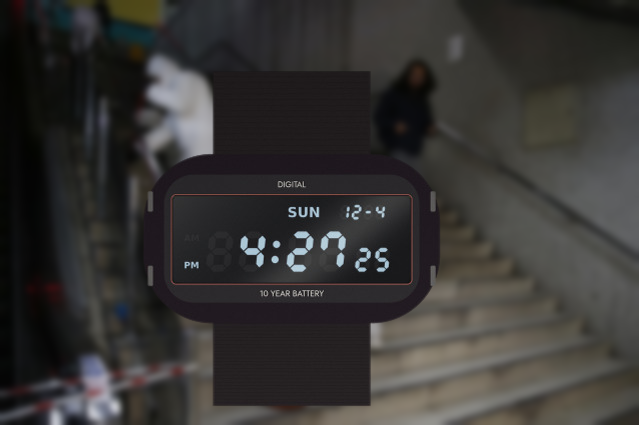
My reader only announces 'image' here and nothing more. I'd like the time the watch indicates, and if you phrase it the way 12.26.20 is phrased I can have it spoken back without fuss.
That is 4.27.25
